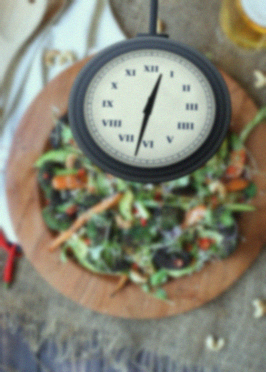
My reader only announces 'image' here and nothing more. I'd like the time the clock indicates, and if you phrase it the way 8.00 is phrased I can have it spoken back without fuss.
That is 12.32
